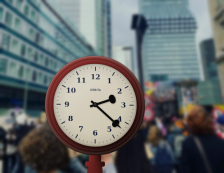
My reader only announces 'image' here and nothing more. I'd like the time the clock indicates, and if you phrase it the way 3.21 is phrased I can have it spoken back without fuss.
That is 2.22
